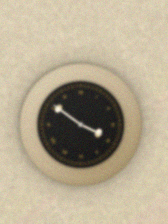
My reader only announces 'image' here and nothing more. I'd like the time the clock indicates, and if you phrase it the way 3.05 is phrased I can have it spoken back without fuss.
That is 3.51
